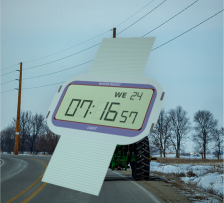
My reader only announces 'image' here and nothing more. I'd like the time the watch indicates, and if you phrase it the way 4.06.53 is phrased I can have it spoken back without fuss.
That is 7.16.57
